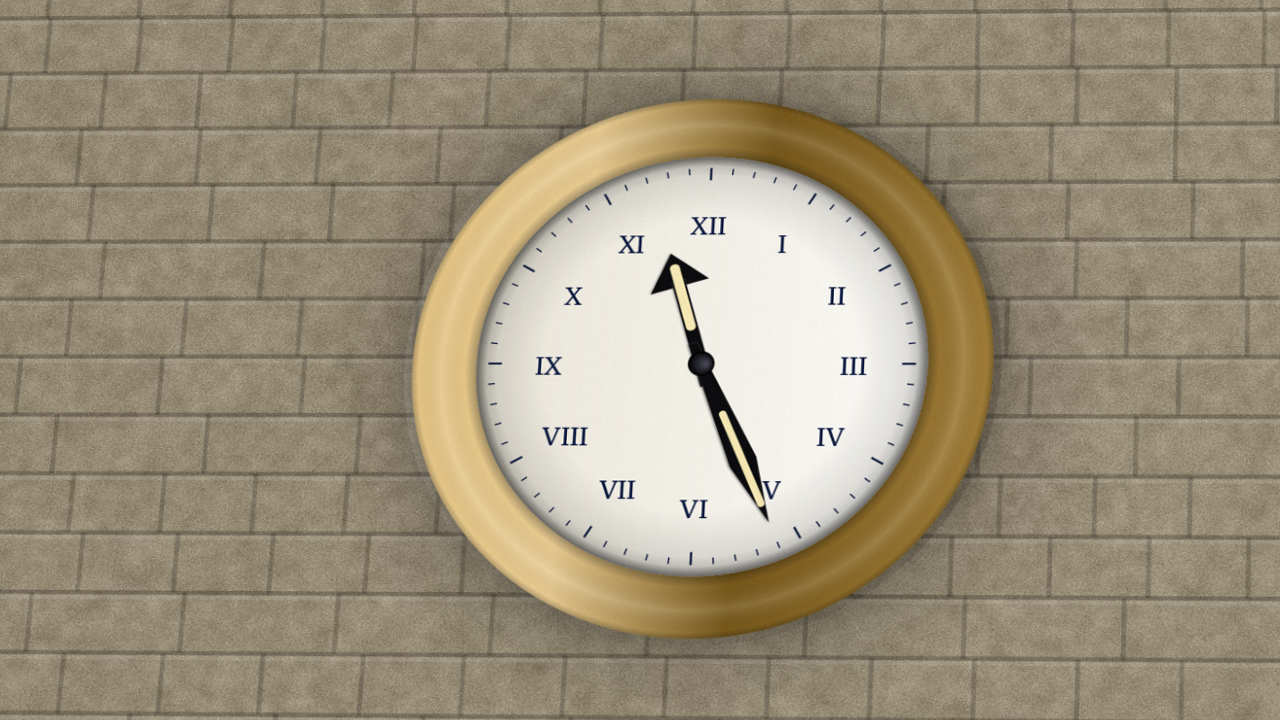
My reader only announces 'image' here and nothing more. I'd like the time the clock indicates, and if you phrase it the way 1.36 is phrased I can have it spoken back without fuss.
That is 11.26
